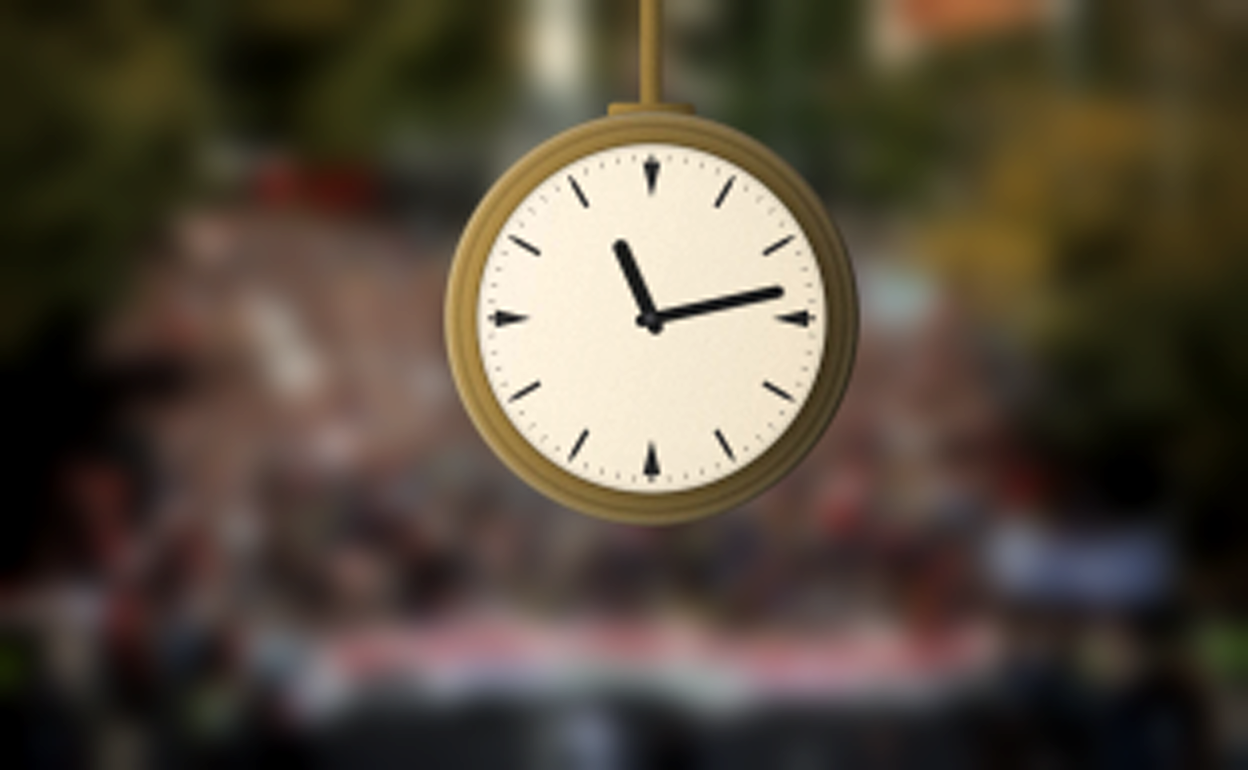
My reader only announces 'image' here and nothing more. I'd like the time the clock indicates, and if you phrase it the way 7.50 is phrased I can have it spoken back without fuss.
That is 11.13
